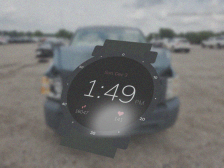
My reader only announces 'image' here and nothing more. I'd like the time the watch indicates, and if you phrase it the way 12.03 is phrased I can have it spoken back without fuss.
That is 1.49
